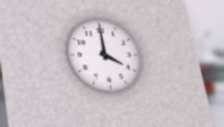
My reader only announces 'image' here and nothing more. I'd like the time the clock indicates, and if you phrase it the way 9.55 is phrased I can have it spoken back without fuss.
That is 4.00
